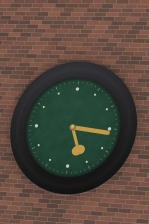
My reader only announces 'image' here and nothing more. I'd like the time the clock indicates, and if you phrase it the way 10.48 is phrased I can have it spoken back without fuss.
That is 5.16
